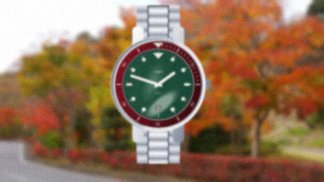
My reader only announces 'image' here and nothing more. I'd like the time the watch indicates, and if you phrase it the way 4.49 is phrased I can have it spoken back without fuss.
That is 1.48
